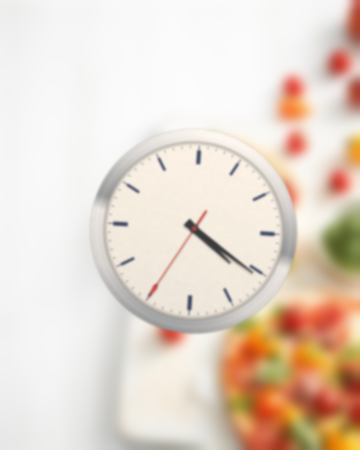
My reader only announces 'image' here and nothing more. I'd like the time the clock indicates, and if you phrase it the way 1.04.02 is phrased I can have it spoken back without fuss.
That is 4.20.35
